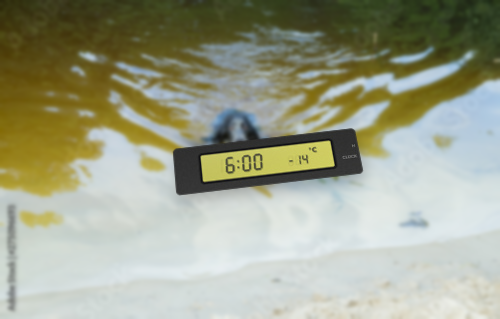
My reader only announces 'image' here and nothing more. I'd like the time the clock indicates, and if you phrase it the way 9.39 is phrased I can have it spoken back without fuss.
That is 6.00
